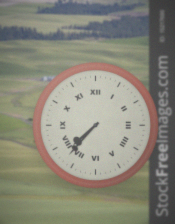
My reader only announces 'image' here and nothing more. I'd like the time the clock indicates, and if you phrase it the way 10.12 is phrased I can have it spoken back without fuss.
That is 7.37
